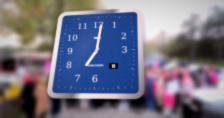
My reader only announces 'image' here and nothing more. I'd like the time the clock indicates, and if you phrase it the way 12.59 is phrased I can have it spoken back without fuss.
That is 7.01
